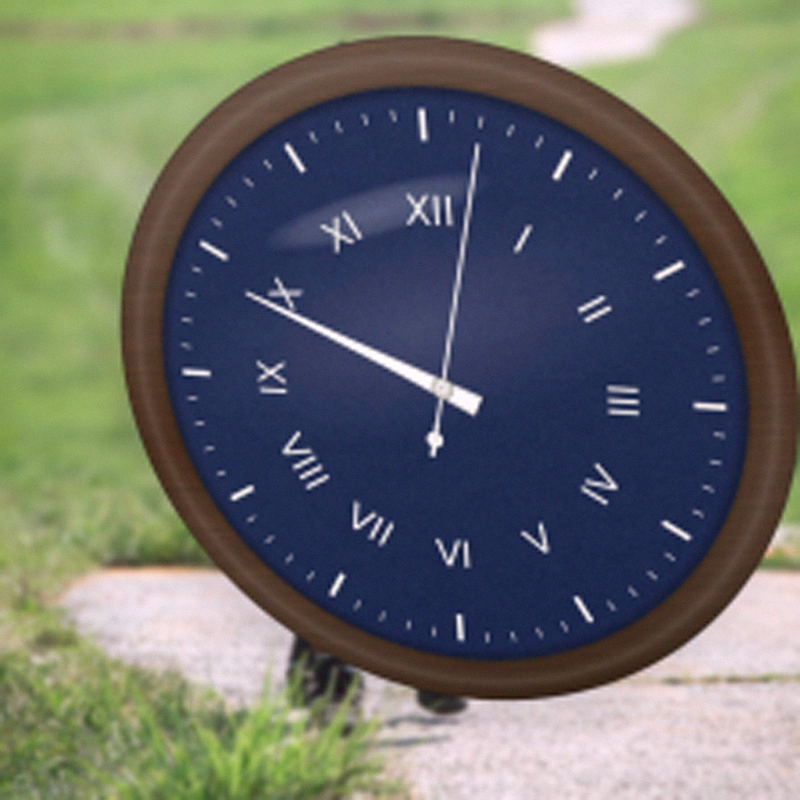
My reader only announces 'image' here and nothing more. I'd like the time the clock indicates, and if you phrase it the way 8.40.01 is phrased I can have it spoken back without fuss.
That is 9.49.02
